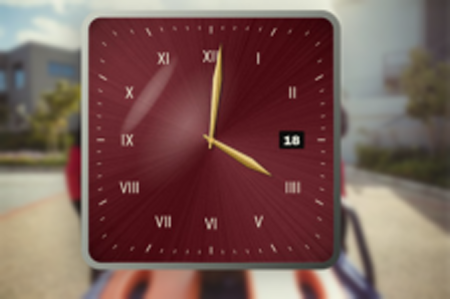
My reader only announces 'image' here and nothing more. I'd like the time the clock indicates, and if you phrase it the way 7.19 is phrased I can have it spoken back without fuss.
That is 4.01
